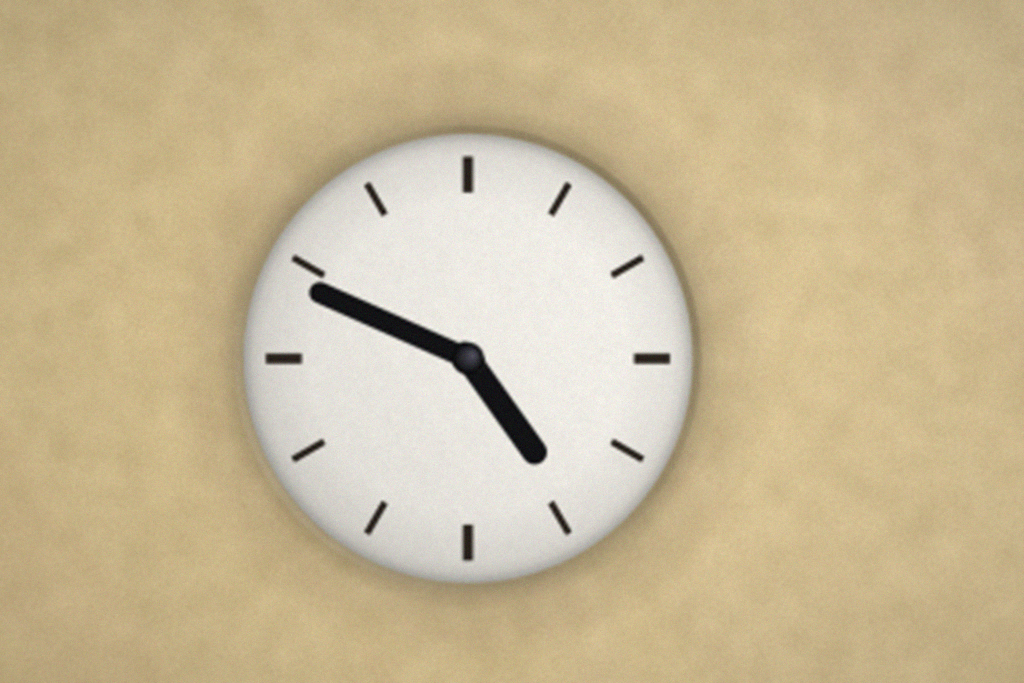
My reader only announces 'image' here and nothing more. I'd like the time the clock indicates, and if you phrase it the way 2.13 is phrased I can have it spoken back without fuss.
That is 4.49
